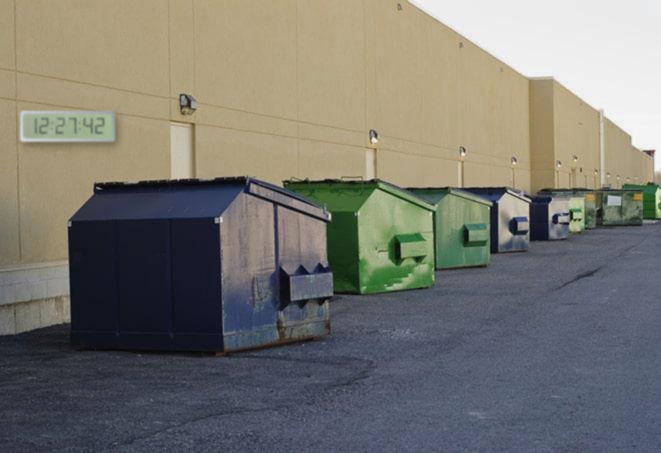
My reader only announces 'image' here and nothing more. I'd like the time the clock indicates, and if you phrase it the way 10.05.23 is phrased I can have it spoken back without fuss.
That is 12.27.42
